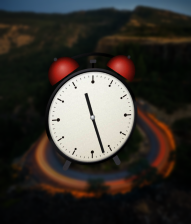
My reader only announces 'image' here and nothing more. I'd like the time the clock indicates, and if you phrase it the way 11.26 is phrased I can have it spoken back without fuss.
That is 11.27
